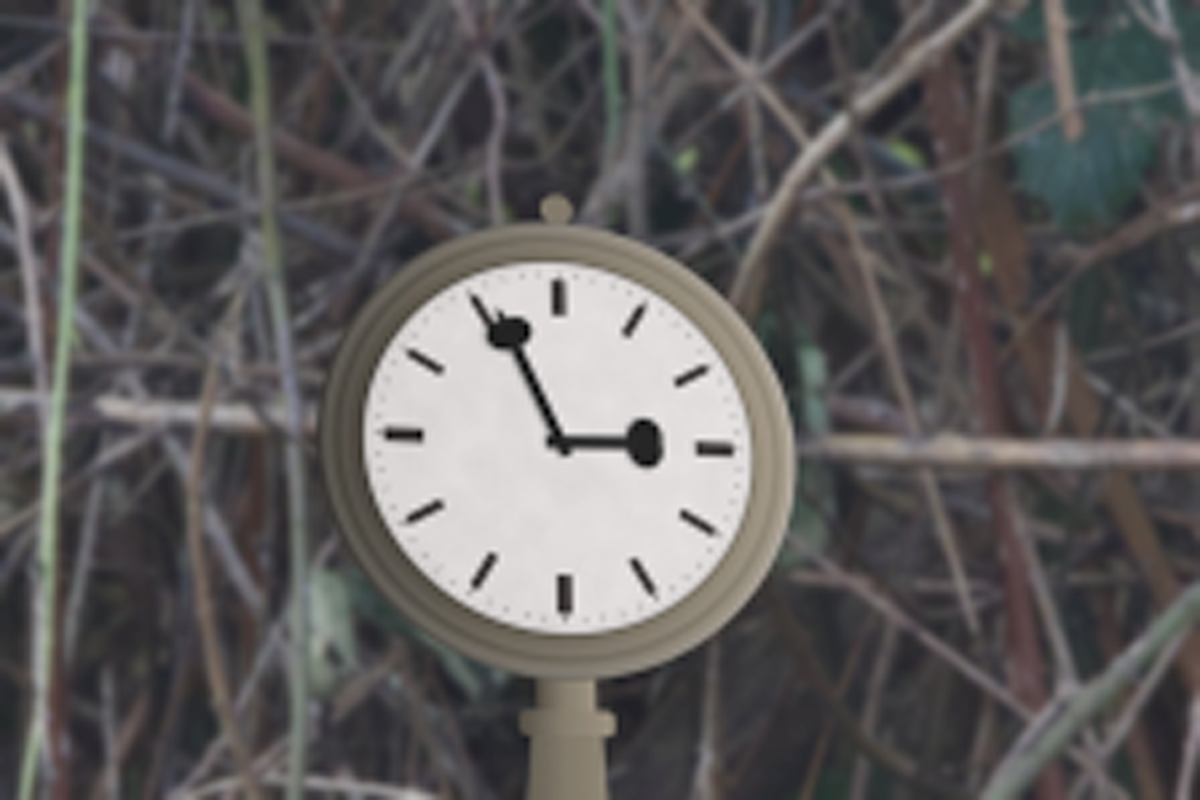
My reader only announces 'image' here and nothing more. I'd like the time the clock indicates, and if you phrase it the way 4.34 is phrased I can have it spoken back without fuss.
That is 2.56
